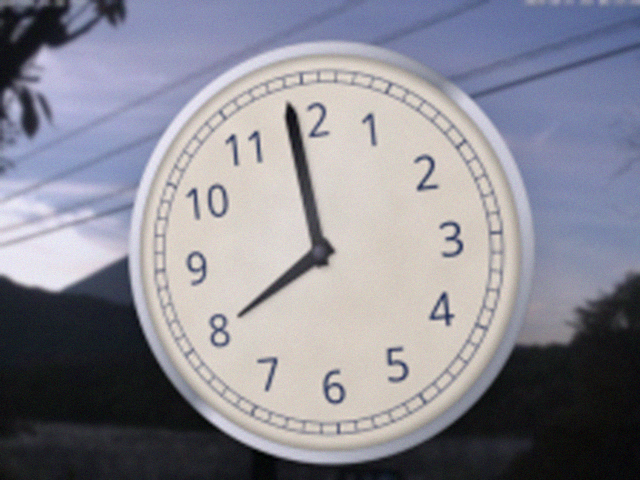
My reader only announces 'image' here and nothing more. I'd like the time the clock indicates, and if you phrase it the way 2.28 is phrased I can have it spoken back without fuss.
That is 7.59
